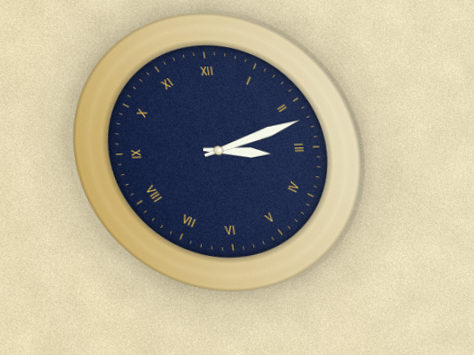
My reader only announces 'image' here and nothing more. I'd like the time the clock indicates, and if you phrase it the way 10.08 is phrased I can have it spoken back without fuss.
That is 3.12
